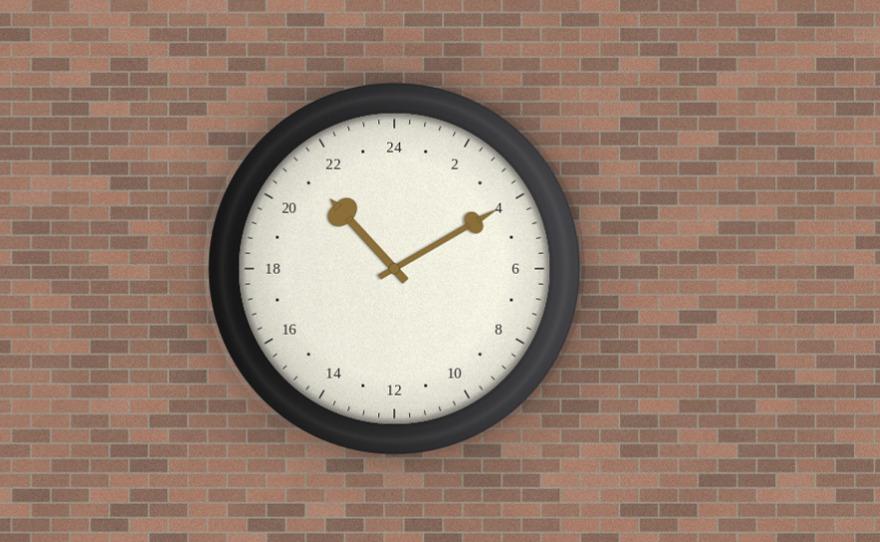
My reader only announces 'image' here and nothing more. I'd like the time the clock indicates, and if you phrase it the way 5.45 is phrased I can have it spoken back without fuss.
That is 21.10
